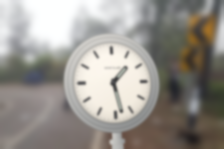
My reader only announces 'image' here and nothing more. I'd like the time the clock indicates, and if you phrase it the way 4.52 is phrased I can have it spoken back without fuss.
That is 1.28
